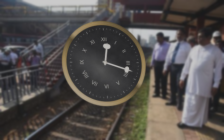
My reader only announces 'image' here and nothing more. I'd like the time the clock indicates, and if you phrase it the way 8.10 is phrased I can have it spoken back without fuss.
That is 12.18
